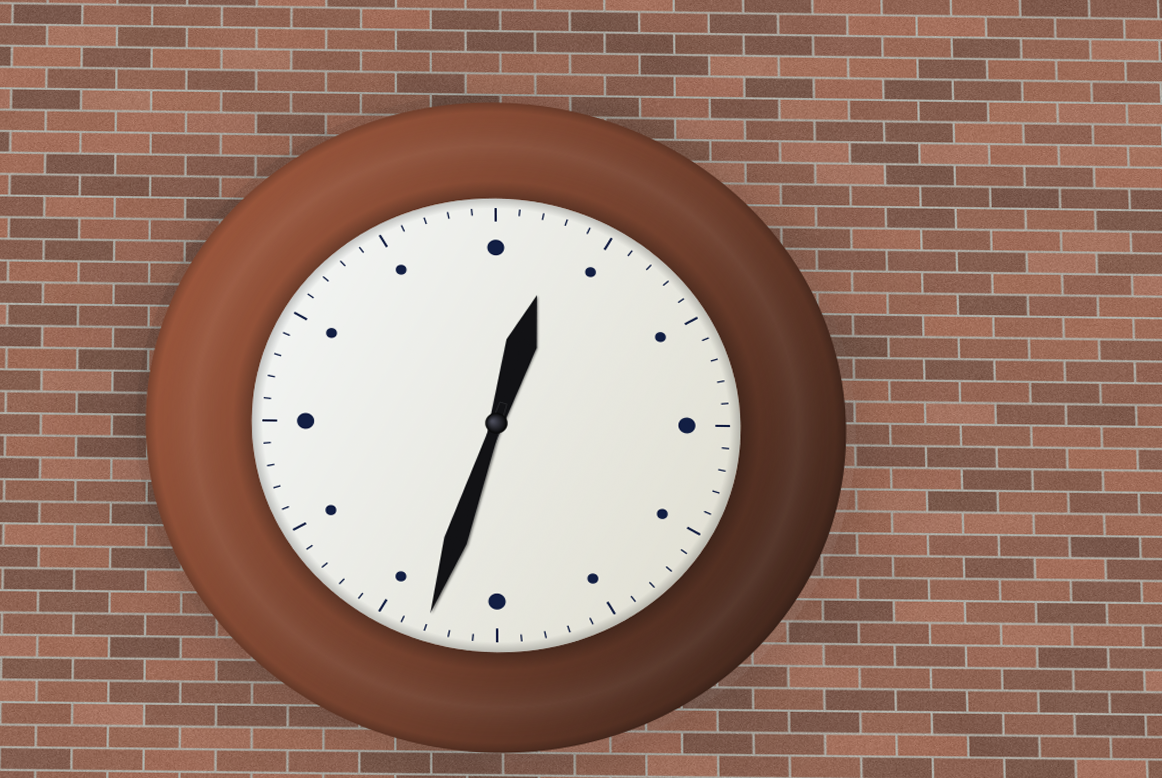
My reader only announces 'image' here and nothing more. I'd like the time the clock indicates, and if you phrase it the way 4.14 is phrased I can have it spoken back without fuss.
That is 12.33
